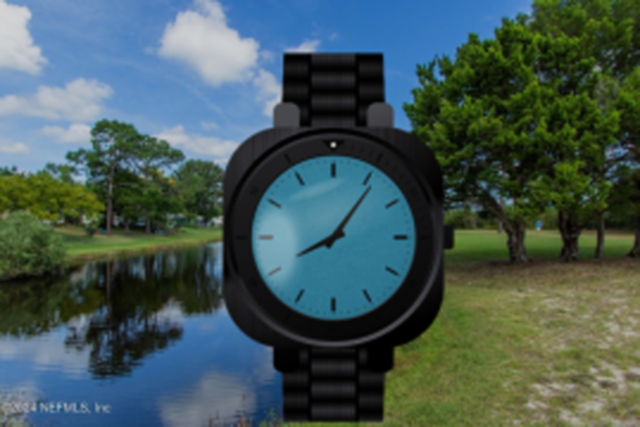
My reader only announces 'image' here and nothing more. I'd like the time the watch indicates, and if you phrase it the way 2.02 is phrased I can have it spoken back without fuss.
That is 8.06
